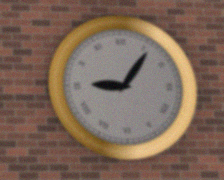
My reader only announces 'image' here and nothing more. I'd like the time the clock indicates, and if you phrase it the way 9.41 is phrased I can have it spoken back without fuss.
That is 9.06
